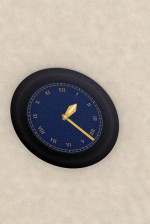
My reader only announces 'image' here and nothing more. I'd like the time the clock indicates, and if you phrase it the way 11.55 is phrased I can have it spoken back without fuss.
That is 1.22
